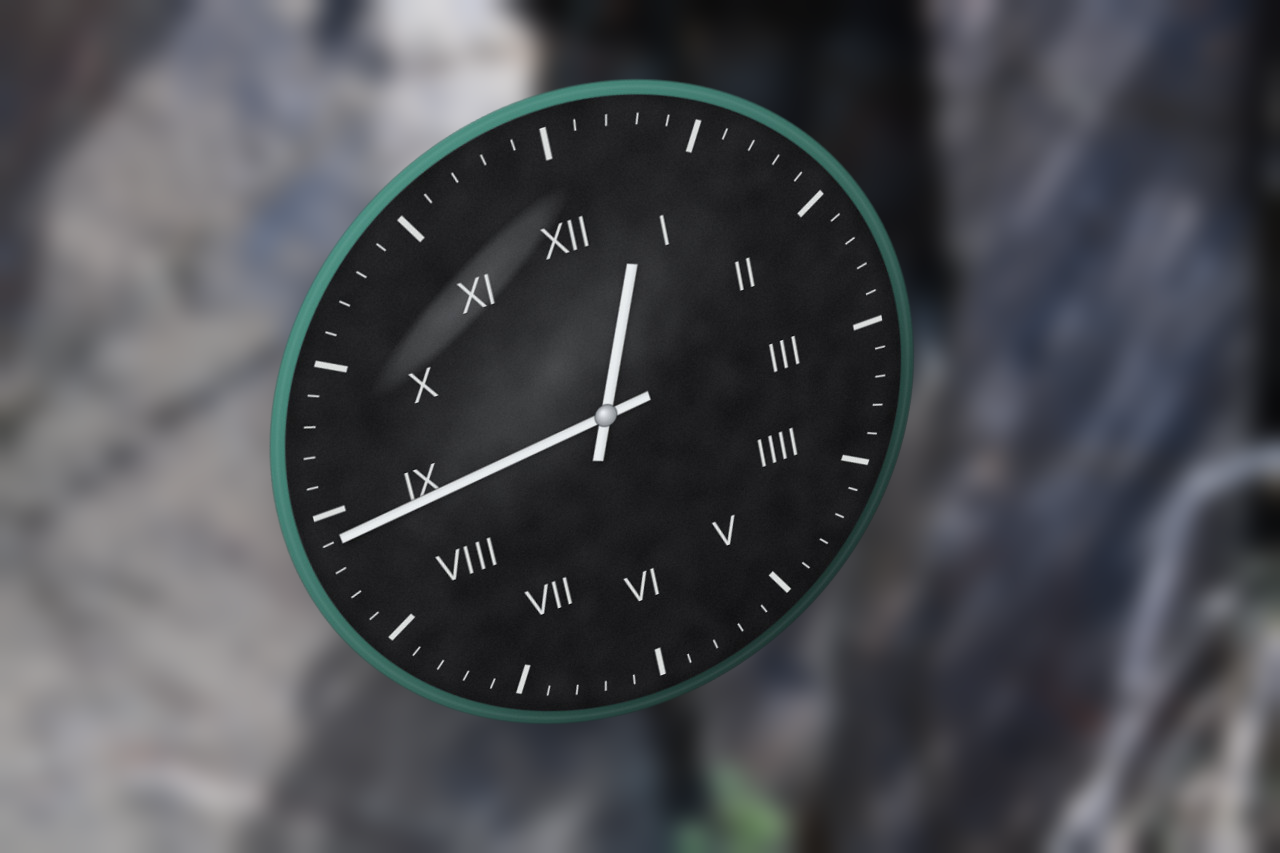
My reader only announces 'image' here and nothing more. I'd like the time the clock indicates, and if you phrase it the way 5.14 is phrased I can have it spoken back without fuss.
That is 12.44
